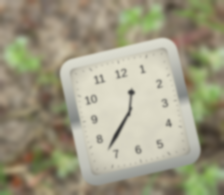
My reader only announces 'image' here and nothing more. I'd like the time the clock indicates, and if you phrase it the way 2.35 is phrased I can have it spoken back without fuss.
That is 12.37
